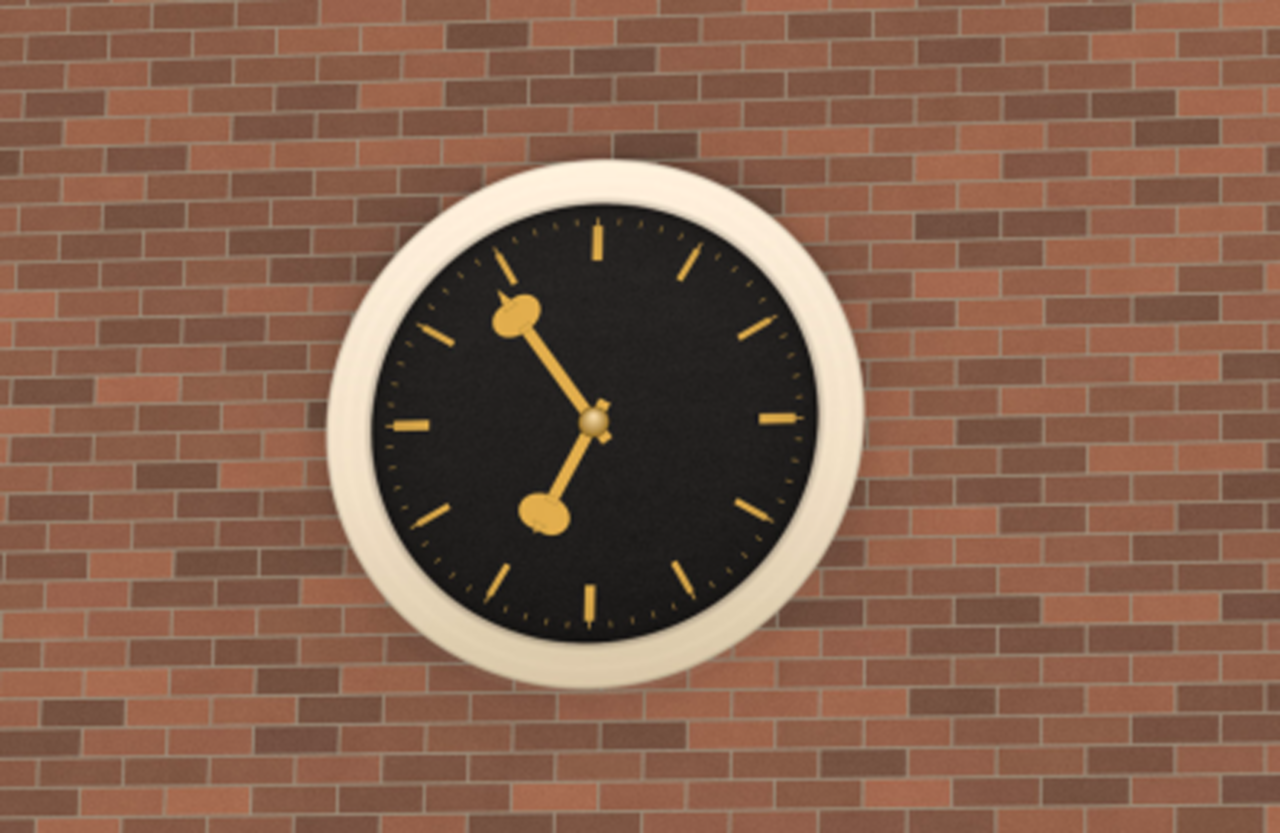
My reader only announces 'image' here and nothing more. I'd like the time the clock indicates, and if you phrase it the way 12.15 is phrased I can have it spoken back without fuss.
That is 6.54
